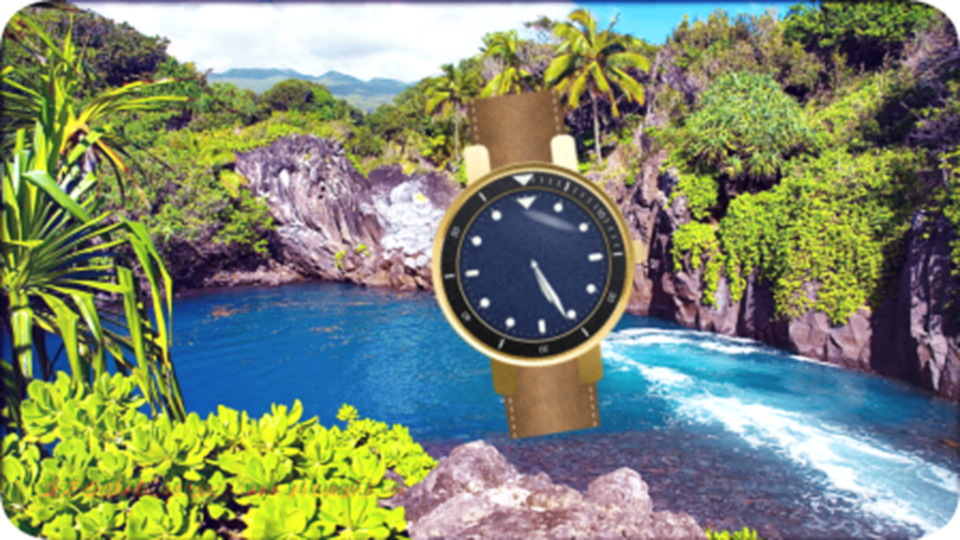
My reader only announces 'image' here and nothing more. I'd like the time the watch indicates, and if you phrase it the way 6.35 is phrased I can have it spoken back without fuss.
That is 5.26
